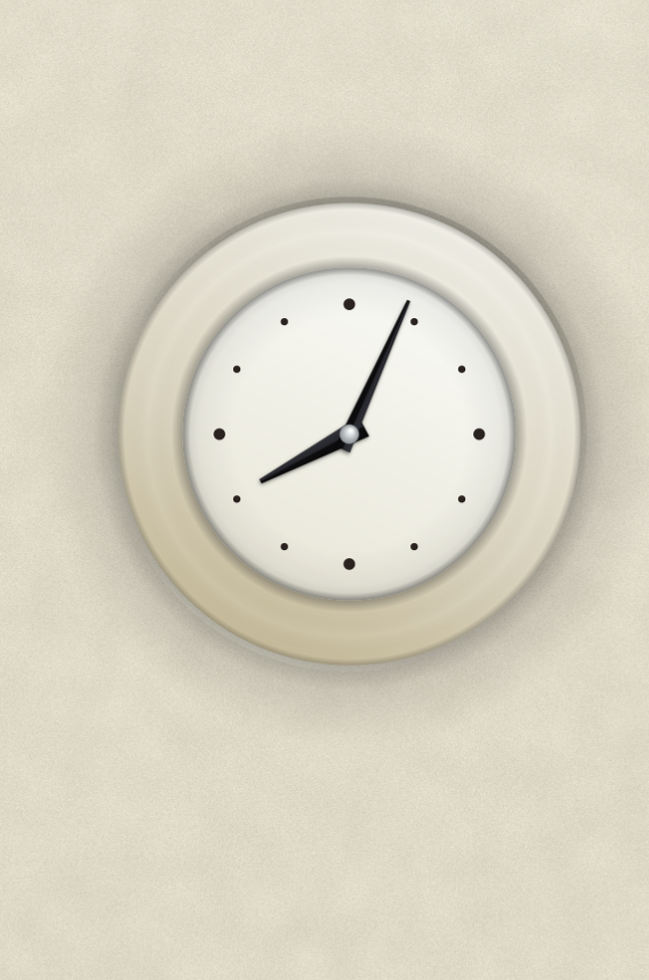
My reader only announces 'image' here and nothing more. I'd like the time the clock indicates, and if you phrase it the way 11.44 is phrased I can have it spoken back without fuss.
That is 8.04
